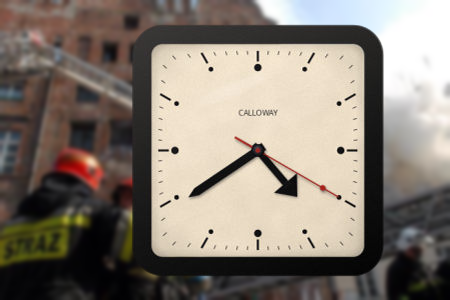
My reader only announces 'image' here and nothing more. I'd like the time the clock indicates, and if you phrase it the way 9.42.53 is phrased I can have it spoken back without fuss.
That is 4.39.20
